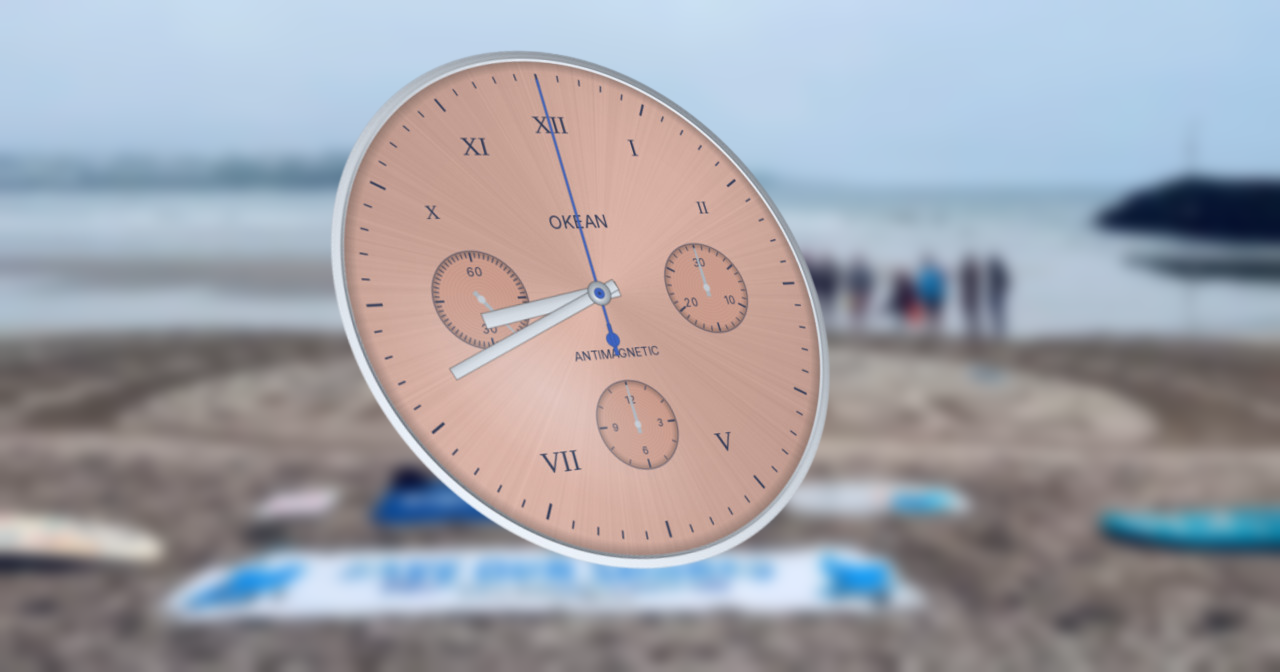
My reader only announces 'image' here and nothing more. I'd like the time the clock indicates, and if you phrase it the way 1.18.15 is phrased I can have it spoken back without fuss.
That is 8.41.24
